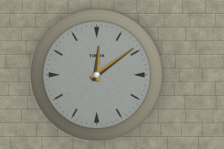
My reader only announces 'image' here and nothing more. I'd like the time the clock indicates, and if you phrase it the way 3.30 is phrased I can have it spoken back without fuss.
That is 12.09
